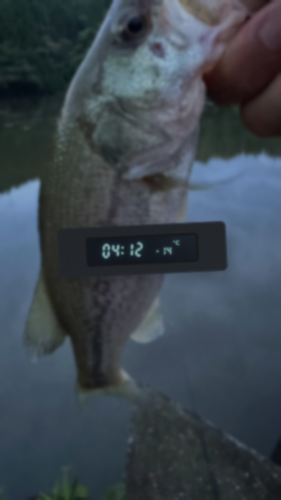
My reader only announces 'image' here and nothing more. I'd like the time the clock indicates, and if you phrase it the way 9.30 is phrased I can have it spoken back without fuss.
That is 4.12
